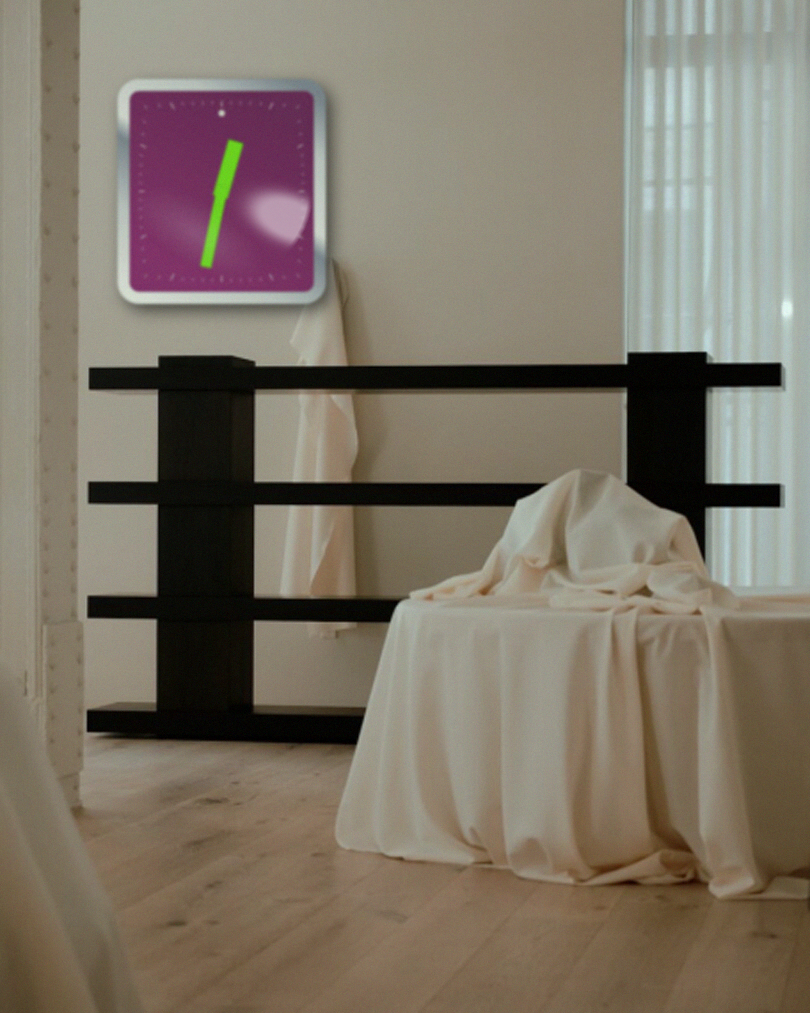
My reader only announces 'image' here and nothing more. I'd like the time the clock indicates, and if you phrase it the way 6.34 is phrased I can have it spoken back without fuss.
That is 12.32
